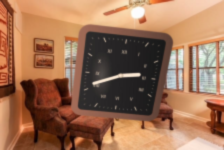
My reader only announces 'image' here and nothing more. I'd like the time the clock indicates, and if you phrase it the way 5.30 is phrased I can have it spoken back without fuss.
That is 2.41
